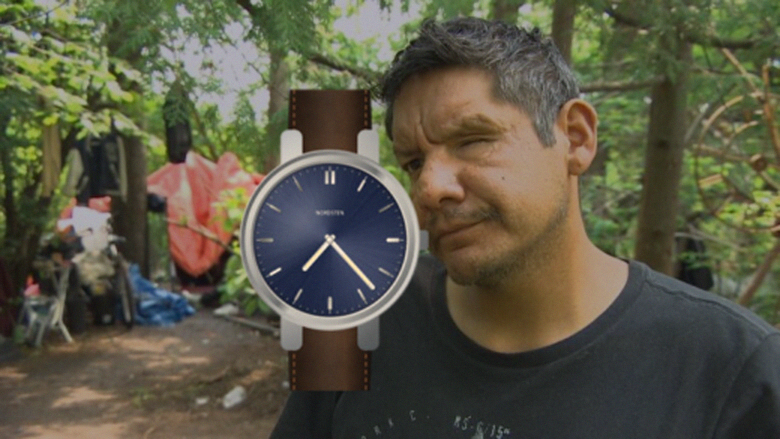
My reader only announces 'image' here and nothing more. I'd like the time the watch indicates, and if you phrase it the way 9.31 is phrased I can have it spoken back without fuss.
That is 7.23
